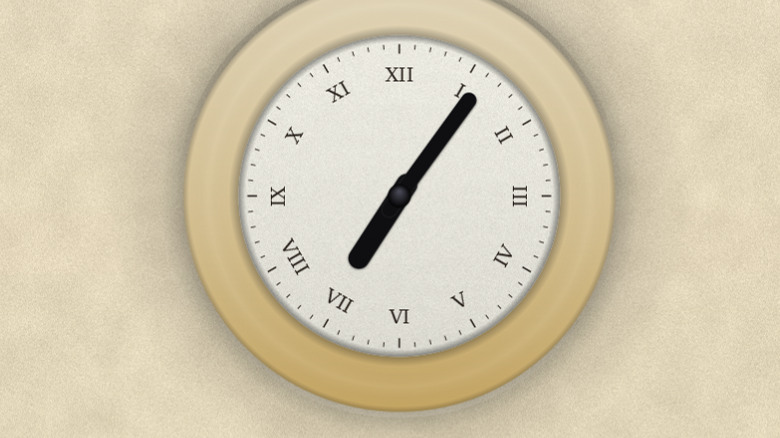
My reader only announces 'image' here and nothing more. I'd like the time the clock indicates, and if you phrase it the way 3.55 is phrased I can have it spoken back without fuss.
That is 7.06
